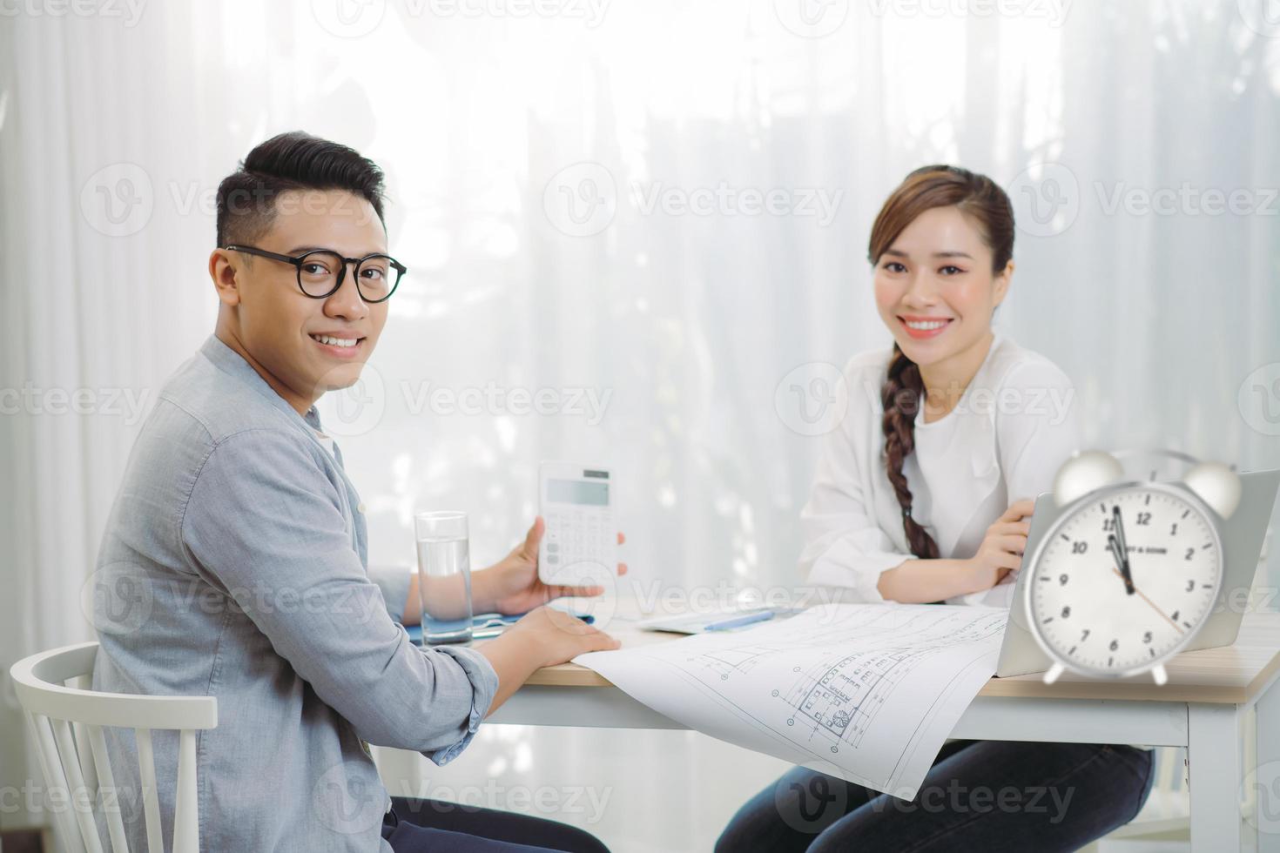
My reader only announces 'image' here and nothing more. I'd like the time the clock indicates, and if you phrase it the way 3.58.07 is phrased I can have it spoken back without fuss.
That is 10.56.21
